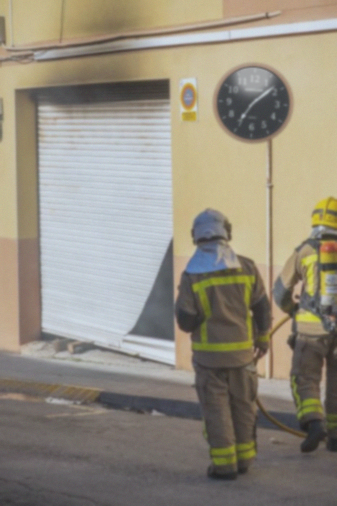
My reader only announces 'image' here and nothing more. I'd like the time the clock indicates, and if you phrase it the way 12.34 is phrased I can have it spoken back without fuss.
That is 7.08
